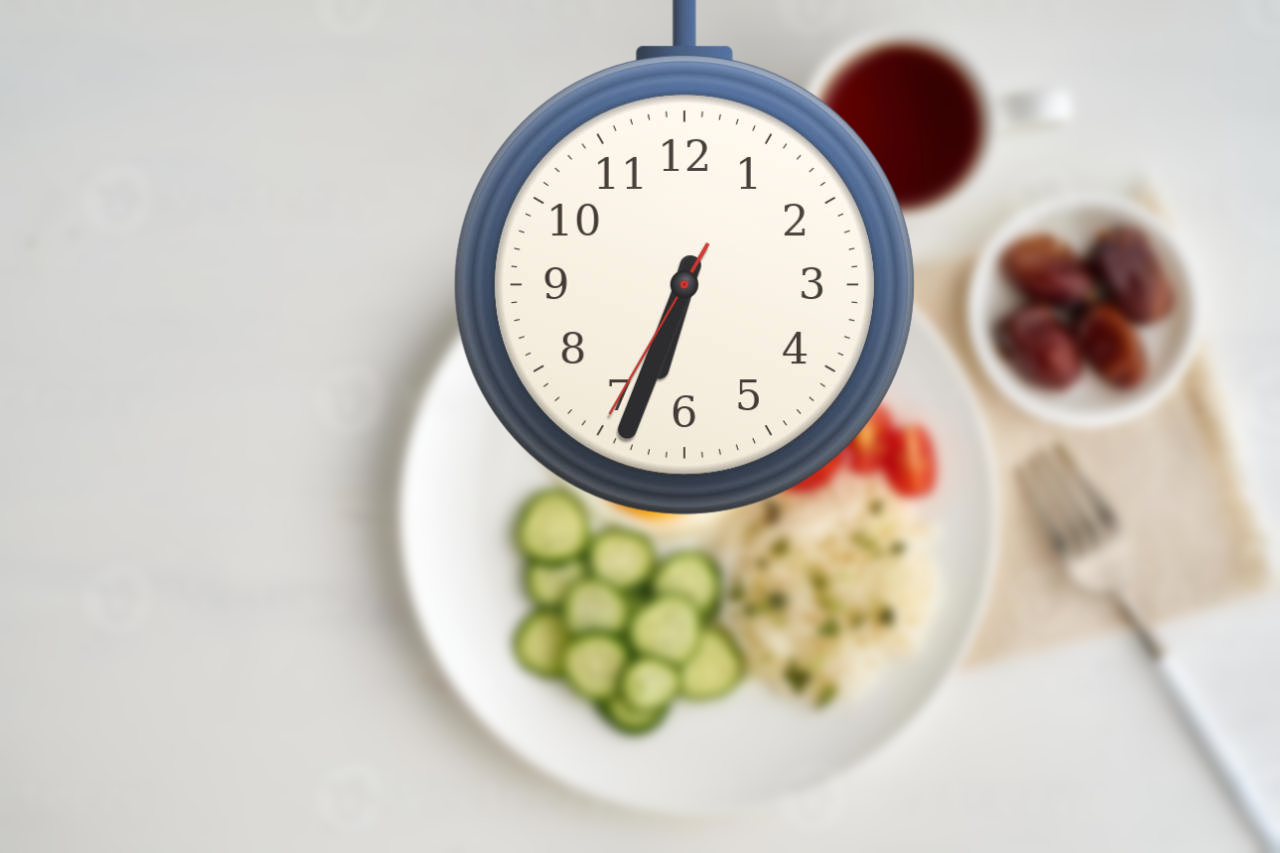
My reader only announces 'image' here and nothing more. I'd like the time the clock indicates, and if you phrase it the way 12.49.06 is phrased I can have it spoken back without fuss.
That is 6.33.35
